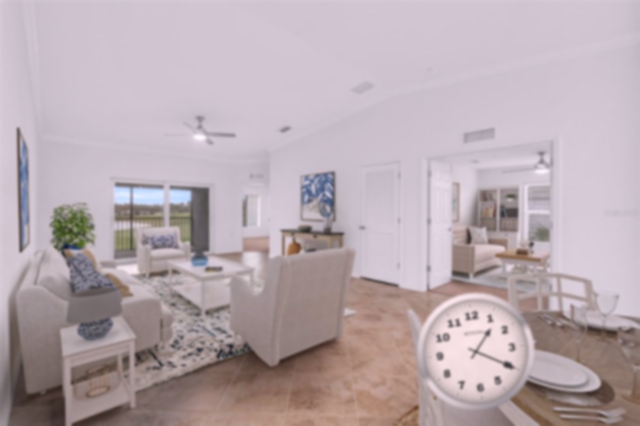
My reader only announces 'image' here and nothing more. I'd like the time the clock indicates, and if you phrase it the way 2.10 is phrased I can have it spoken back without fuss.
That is 1.20
